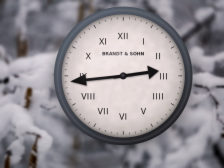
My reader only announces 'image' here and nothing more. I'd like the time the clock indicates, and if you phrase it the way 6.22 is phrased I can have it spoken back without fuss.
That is 2.44
